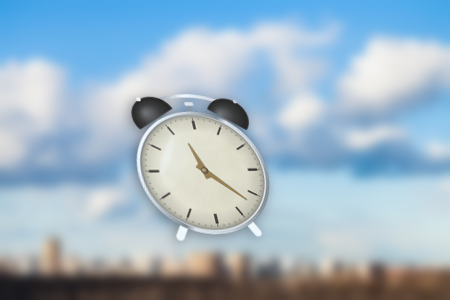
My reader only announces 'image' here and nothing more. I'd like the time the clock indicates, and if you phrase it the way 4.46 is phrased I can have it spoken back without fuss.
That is 11.22
